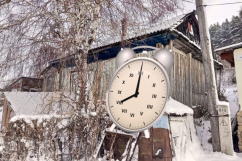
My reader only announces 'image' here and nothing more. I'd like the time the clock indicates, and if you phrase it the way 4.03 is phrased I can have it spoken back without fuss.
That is 8.00
